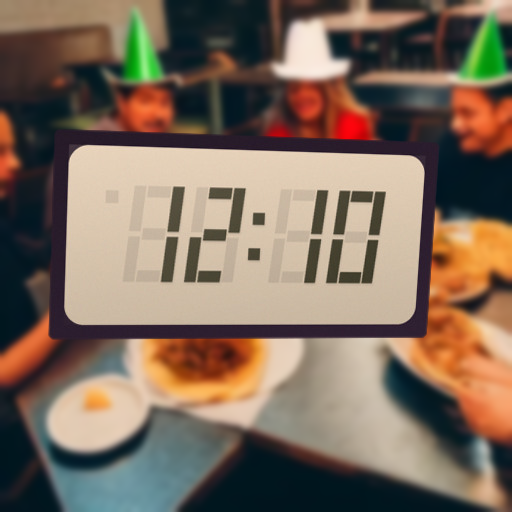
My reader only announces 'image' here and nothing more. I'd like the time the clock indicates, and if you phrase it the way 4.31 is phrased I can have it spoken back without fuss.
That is 12.10
